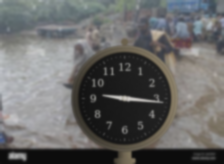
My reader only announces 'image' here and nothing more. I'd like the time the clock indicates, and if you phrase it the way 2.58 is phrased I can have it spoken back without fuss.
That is 9.16
